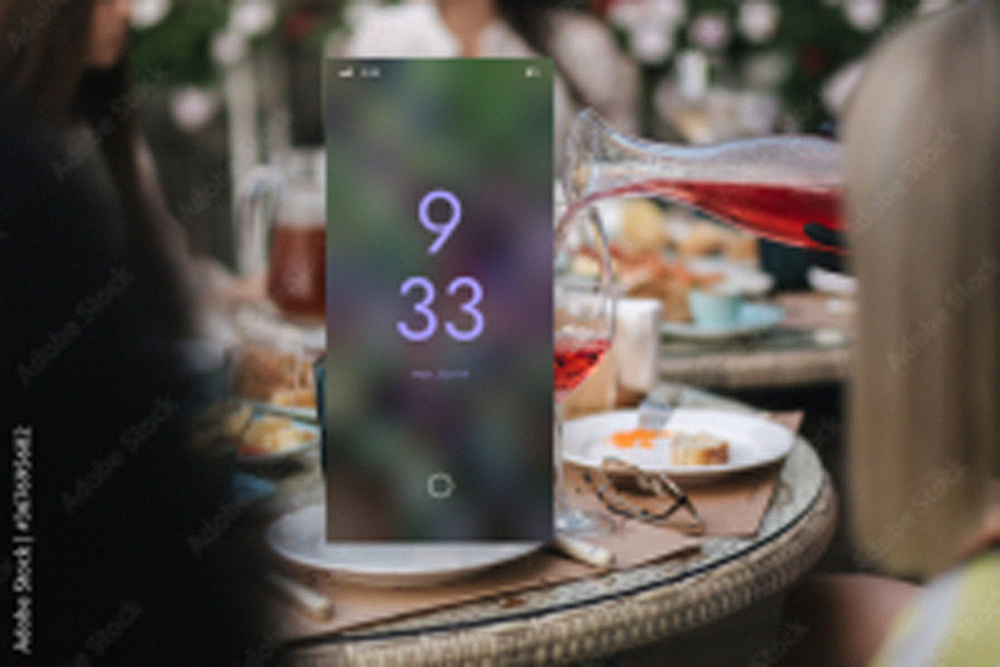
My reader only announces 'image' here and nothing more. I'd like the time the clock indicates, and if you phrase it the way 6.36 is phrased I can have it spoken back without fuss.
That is 9.33
